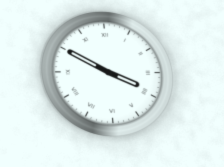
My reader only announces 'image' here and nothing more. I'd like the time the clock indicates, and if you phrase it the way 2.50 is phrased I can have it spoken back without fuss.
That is 3.50
